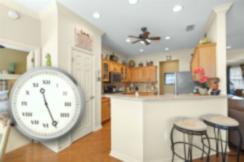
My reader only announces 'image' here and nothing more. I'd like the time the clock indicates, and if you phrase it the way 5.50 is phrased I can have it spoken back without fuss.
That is 11.26
